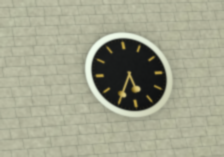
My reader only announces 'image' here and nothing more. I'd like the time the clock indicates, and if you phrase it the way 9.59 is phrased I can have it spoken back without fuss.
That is 5.35
